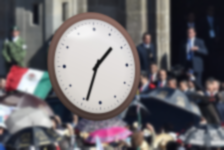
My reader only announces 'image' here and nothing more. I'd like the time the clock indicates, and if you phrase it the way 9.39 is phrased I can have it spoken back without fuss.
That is 1.34
